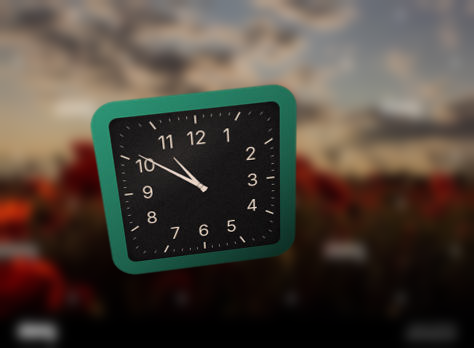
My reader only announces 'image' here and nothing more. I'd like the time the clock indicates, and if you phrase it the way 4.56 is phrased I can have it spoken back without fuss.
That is 10.51
